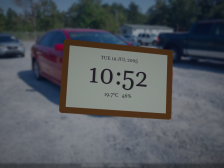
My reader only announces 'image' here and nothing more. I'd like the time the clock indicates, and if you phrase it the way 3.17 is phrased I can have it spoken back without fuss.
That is 10.52
